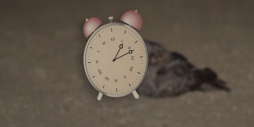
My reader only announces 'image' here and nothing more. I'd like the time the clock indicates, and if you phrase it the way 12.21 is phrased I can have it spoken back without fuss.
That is 1.12
